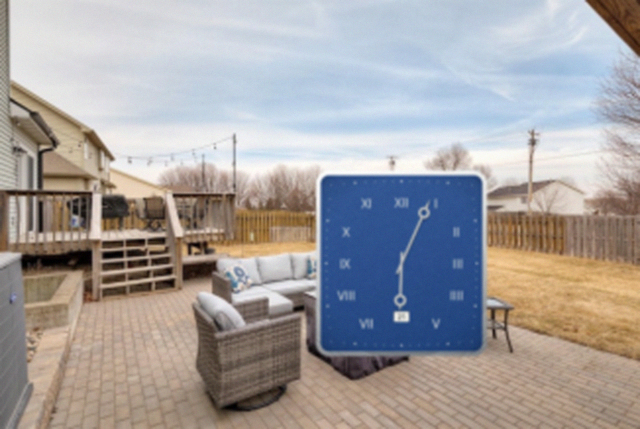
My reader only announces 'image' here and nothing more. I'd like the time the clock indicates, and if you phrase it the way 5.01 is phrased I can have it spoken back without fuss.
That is 6.04
